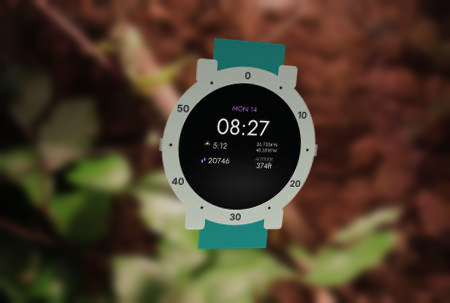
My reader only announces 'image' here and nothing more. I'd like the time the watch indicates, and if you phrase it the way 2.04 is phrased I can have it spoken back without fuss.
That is 8.27
